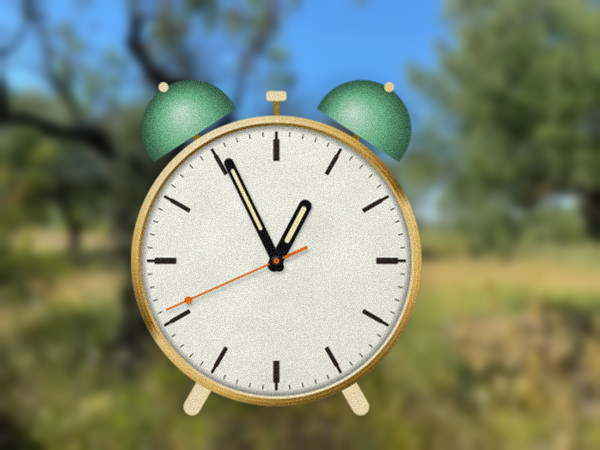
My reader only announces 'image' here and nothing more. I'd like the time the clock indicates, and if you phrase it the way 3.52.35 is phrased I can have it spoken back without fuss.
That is 12.55.41
